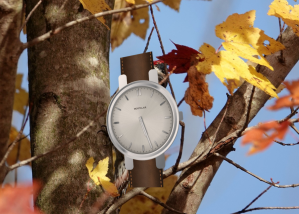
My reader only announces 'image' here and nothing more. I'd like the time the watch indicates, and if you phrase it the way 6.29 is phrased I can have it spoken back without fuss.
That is 5.27
